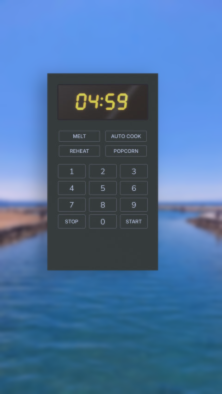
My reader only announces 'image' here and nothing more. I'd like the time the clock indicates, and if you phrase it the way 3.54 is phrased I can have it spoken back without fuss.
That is 4.59
